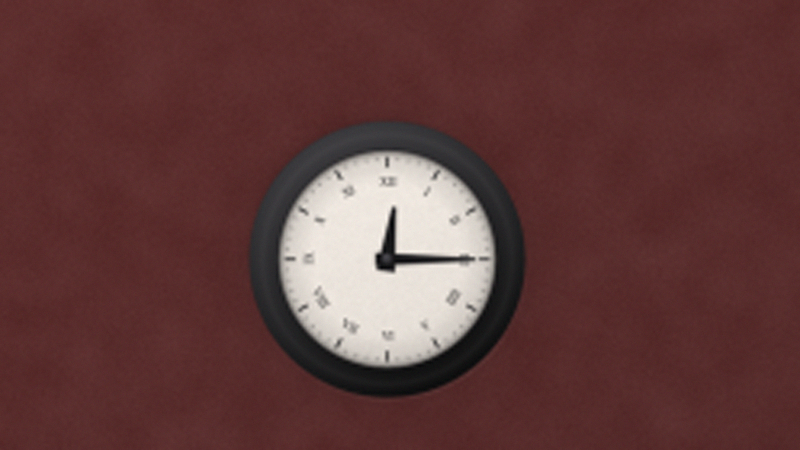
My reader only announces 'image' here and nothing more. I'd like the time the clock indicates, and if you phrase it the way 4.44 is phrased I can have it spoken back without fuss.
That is 12.15
